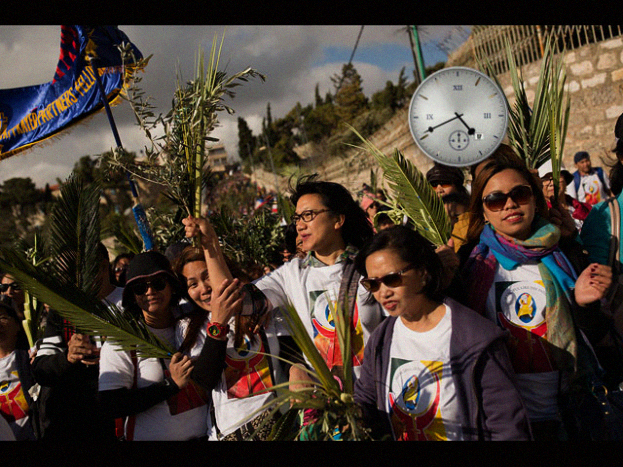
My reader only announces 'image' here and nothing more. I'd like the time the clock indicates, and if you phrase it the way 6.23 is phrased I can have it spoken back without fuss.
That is 4.41
